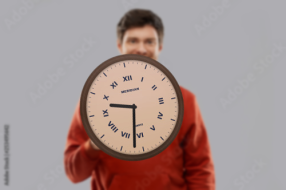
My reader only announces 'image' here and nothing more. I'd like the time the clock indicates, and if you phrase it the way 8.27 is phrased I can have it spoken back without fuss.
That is 9.32
